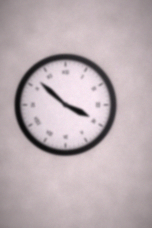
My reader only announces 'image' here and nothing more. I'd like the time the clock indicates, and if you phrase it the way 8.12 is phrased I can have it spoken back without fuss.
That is 3.52
